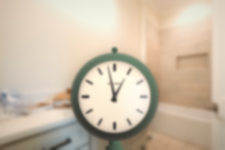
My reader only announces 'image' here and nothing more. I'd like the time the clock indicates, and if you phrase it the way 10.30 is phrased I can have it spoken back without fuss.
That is 12.58
